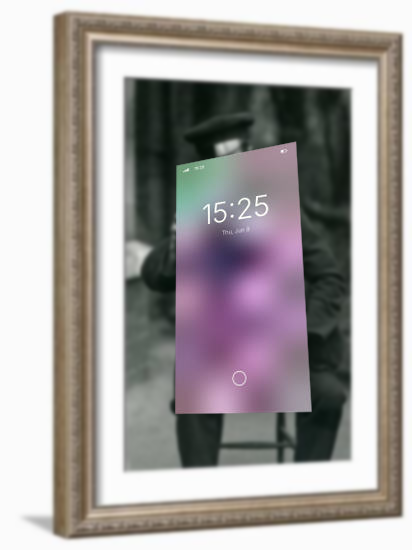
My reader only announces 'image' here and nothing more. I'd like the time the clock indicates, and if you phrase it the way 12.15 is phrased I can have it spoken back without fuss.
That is 15.25
